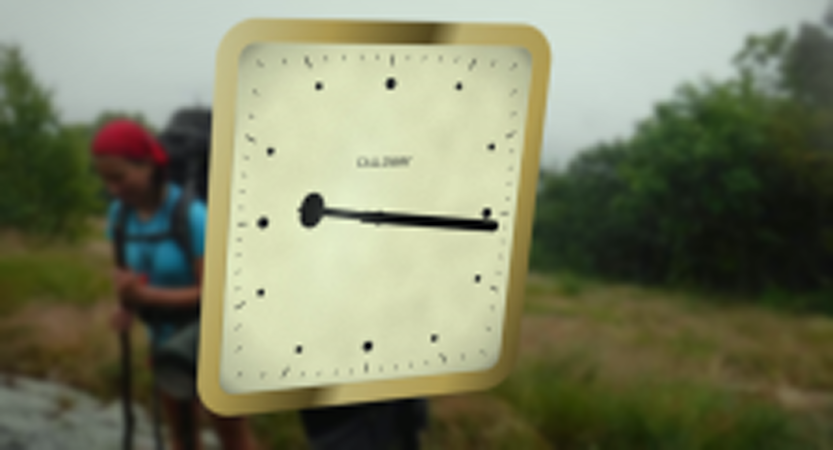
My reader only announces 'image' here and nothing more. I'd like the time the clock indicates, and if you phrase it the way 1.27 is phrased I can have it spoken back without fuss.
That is 9.16
